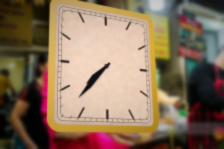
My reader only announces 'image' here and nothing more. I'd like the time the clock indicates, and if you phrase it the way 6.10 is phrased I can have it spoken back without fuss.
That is 7.37
